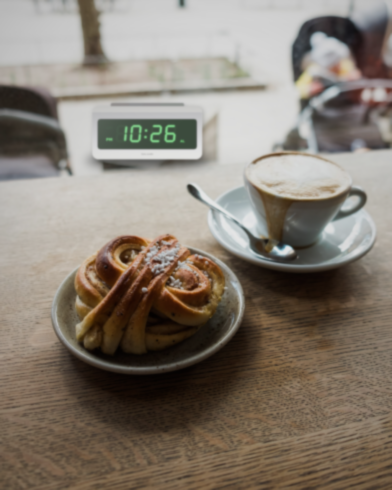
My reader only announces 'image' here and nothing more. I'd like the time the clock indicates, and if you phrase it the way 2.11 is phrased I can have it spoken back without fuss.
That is 10.26
